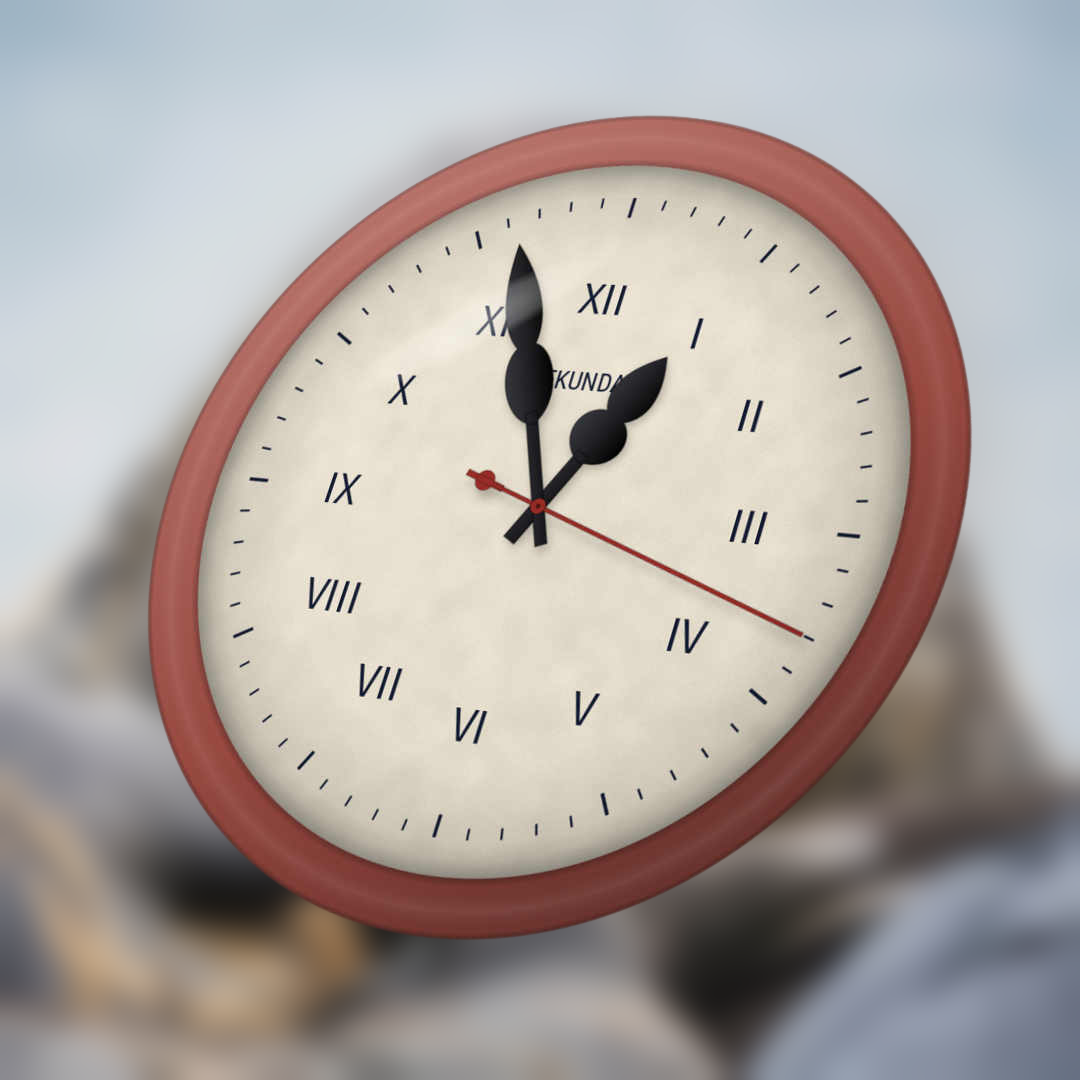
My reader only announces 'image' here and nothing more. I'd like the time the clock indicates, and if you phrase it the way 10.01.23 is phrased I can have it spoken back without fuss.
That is 12.56.18
